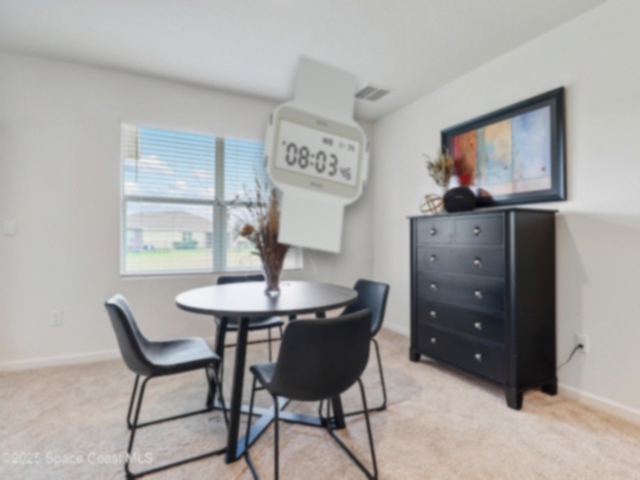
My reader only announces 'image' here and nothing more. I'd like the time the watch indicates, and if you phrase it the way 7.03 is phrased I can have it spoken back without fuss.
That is 8.03
